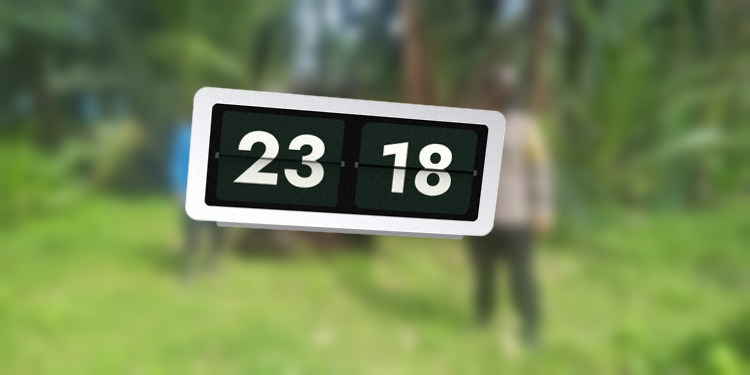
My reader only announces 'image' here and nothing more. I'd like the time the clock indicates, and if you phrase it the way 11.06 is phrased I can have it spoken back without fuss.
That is 23.18
